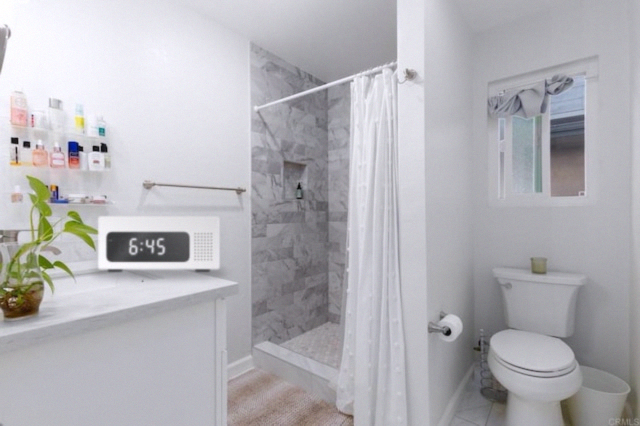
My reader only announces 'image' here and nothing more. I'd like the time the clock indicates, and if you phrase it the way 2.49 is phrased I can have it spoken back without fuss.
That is 6.45
